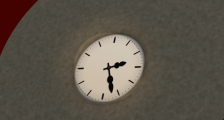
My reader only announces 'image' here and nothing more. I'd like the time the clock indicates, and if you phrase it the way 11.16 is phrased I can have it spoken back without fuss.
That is 2.27
